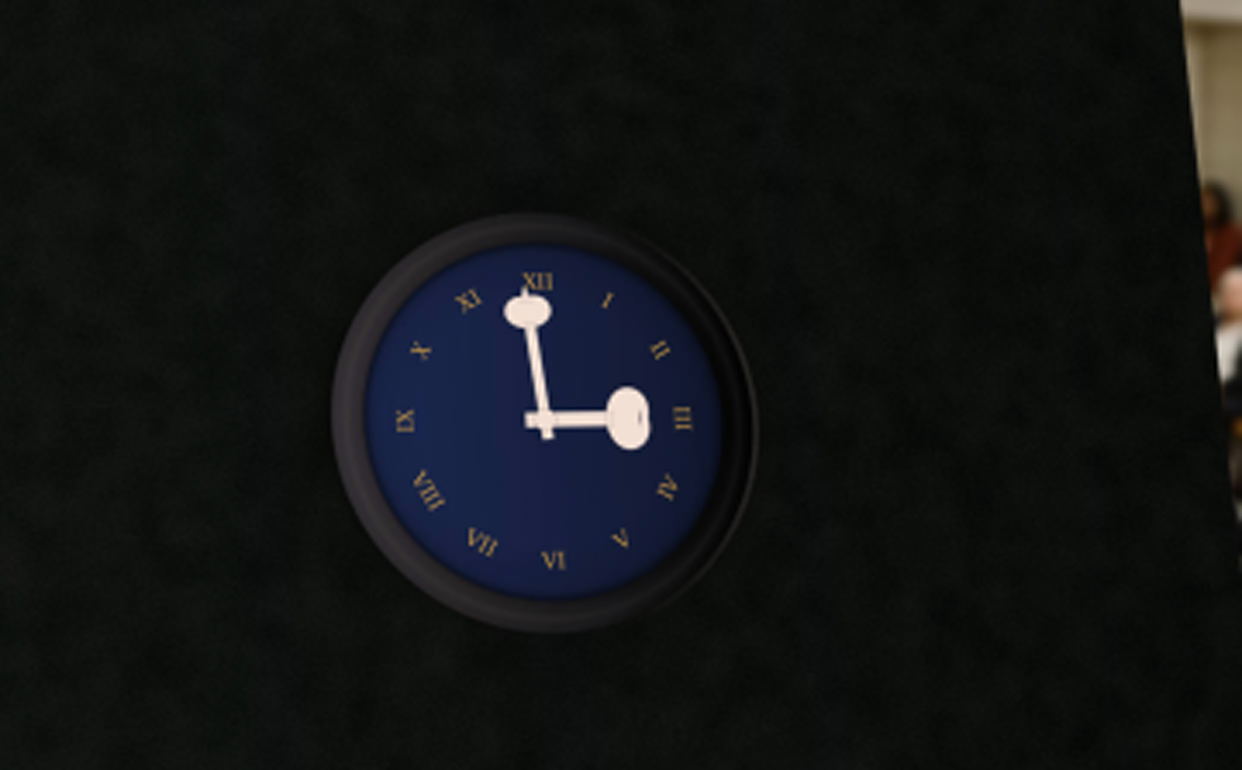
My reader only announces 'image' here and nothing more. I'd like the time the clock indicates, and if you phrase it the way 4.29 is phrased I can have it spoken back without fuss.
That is 2.59
